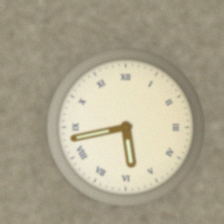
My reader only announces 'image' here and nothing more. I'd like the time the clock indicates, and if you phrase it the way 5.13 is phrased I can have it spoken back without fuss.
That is 5.43
